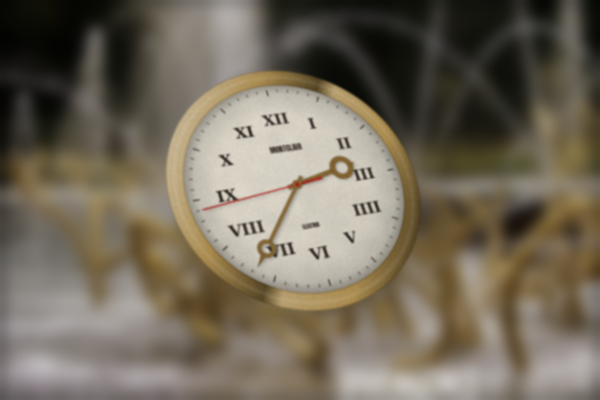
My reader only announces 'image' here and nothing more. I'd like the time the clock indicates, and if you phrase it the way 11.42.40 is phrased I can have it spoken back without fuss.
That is 2.36.44
